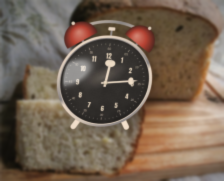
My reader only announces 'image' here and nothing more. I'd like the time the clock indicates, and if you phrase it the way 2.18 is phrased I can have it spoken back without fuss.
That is 12.14
